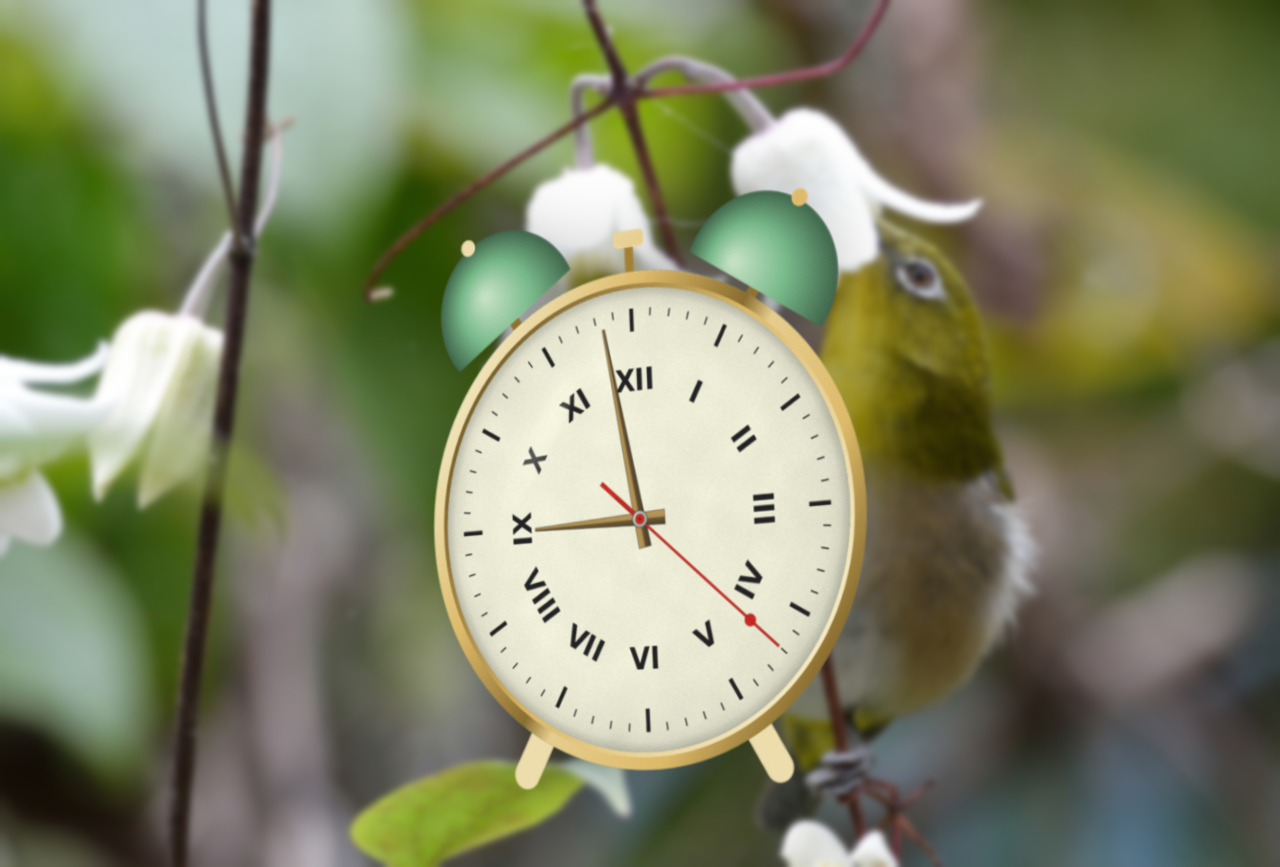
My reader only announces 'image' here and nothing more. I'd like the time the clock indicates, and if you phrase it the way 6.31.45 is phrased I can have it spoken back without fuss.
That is 8.58.22
